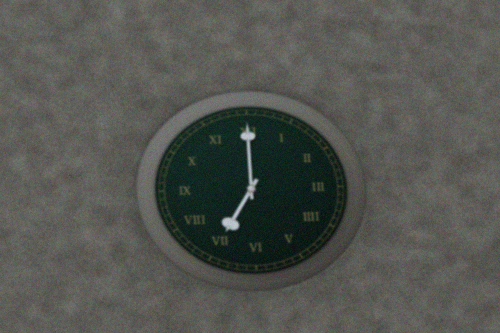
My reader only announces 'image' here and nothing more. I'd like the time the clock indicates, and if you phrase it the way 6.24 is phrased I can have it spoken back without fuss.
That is 7.00
